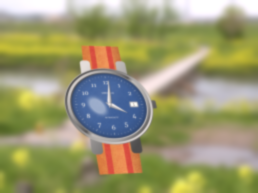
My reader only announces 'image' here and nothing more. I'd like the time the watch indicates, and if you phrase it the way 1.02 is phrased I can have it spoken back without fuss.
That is 4.01
